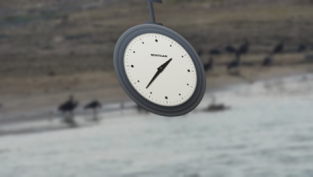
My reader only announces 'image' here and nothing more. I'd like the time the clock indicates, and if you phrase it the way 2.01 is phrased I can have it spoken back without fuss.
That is 1.37
